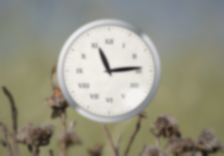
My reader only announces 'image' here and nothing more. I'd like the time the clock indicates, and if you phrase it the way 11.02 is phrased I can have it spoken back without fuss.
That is 11.14
